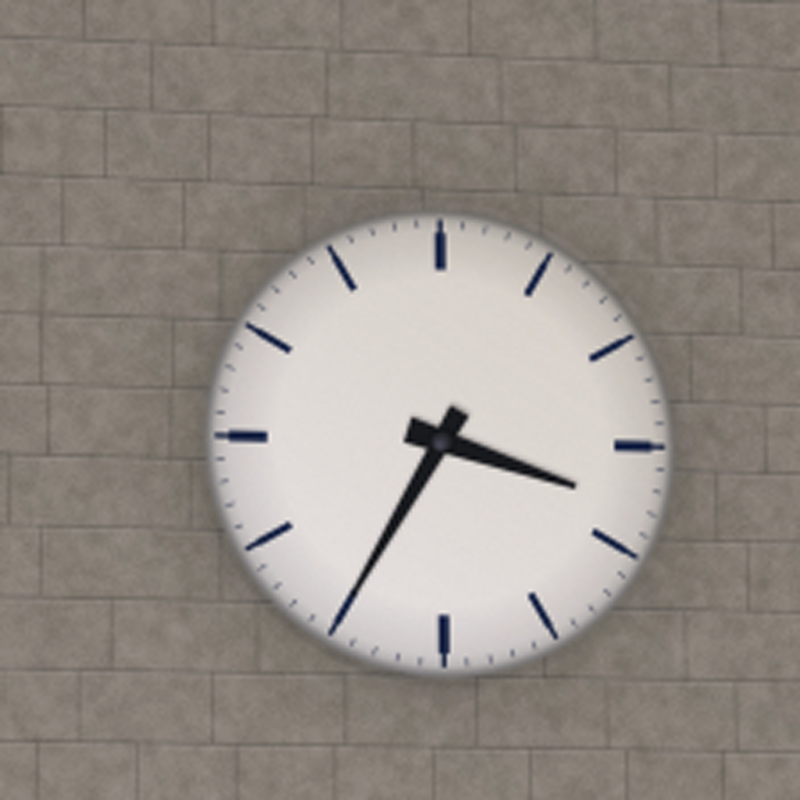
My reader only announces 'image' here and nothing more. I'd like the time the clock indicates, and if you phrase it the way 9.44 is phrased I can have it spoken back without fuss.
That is 3.35
